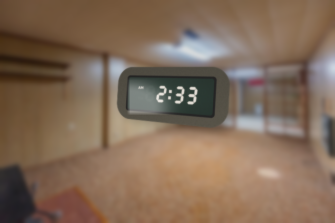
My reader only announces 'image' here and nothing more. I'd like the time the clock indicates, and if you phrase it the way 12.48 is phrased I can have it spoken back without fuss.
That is 2.33
